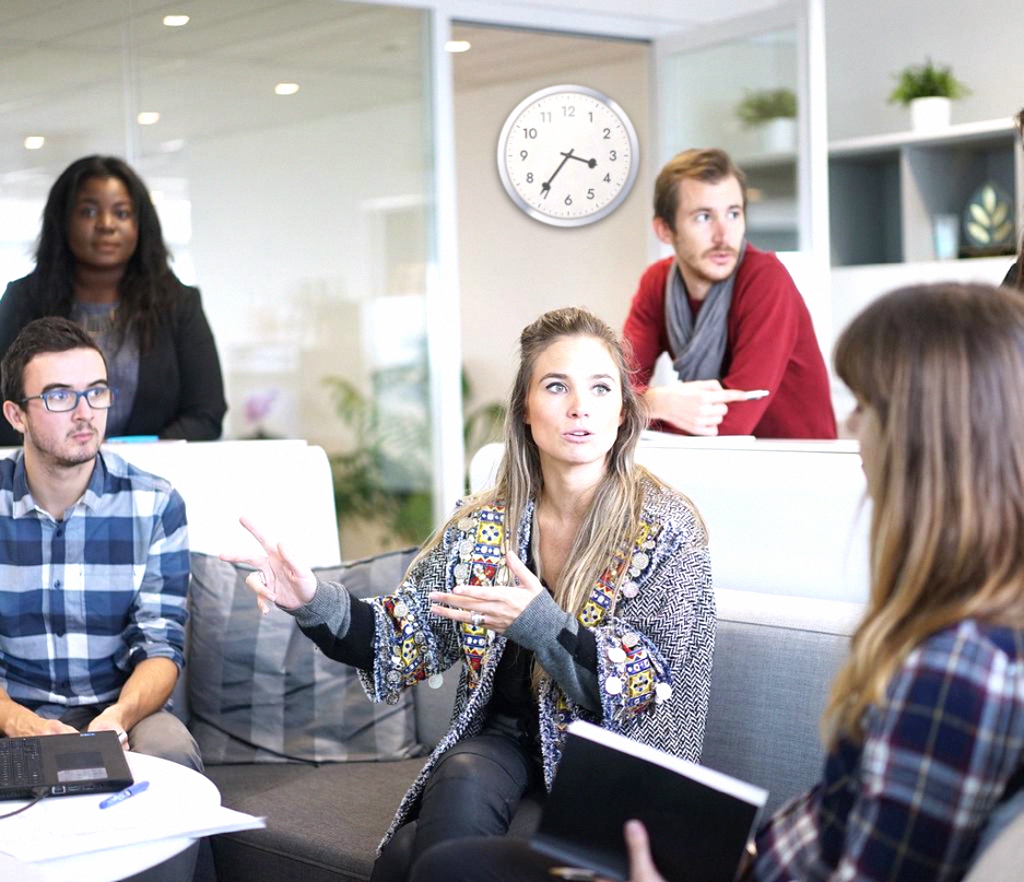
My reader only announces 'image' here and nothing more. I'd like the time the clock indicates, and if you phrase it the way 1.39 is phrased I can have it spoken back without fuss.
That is 3.36
